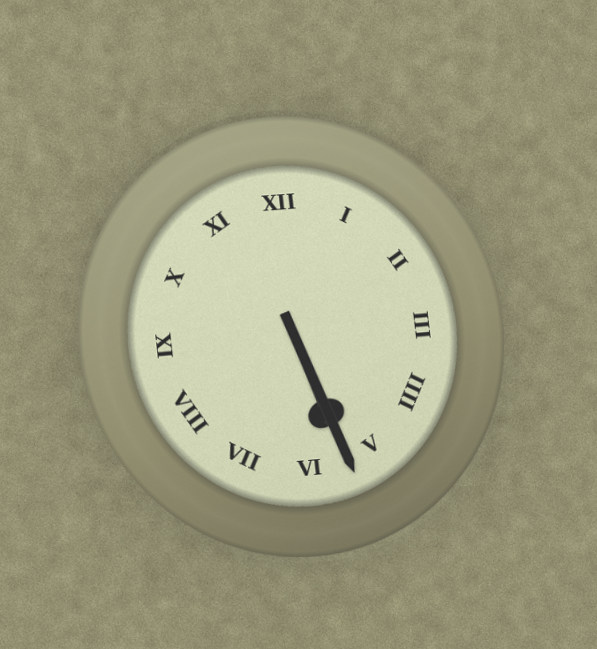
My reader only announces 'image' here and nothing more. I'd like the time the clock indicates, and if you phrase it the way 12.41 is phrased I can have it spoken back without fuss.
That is 5.27
